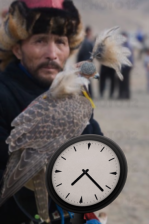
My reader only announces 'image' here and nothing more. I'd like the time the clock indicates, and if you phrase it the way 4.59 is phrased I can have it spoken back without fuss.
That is 7.22
